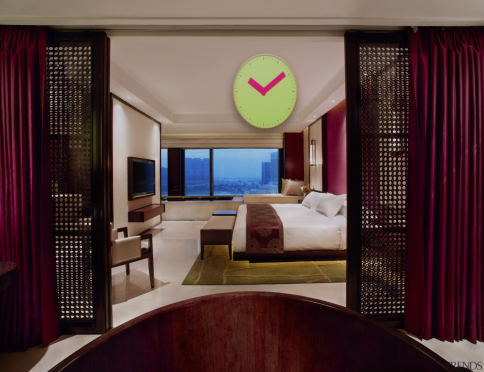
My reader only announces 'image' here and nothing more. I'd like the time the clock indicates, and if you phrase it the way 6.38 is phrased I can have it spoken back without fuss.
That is 10.09
